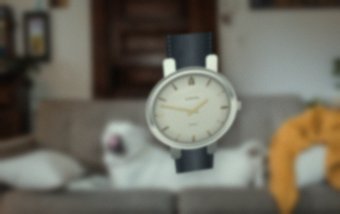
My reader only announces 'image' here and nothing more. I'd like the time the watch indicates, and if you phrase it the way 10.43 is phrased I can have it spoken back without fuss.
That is 1.48
